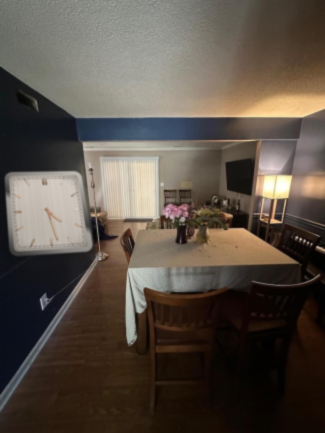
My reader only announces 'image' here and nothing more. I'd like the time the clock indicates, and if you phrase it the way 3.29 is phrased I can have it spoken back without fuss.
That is 4.28
